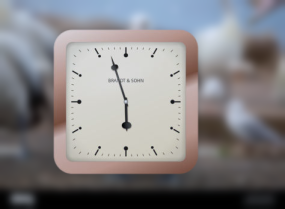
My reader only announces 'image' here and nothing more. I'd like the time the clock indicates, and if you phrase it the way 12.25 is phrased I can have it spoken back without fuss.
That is 5.57
